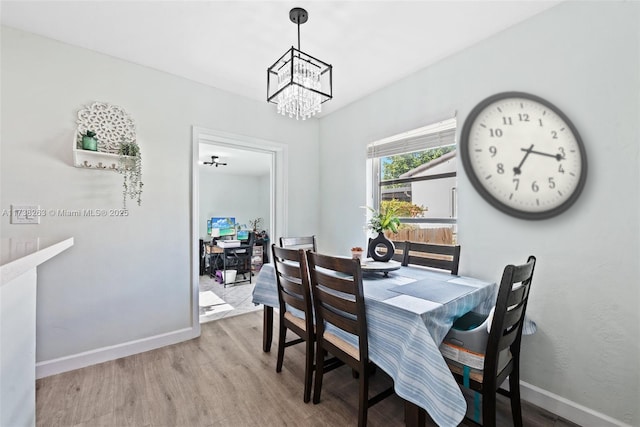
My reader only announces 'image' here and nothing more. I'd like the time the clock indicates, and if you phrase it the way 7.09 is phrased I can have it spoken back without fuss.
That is 7.17
